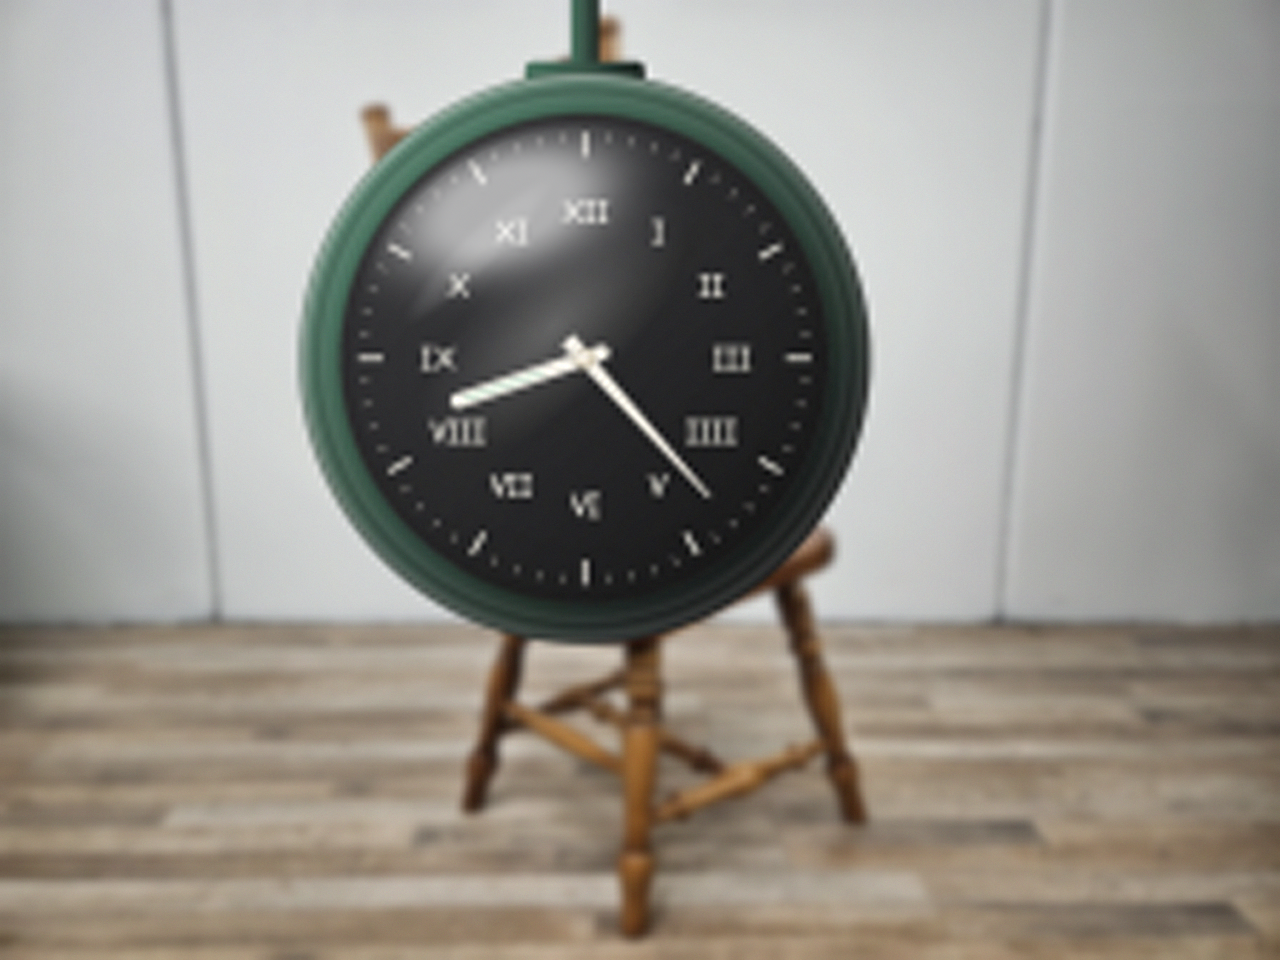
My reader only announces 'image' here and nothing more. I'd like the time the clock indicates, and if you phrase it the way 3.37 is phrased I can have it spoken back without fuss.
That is 8.23
